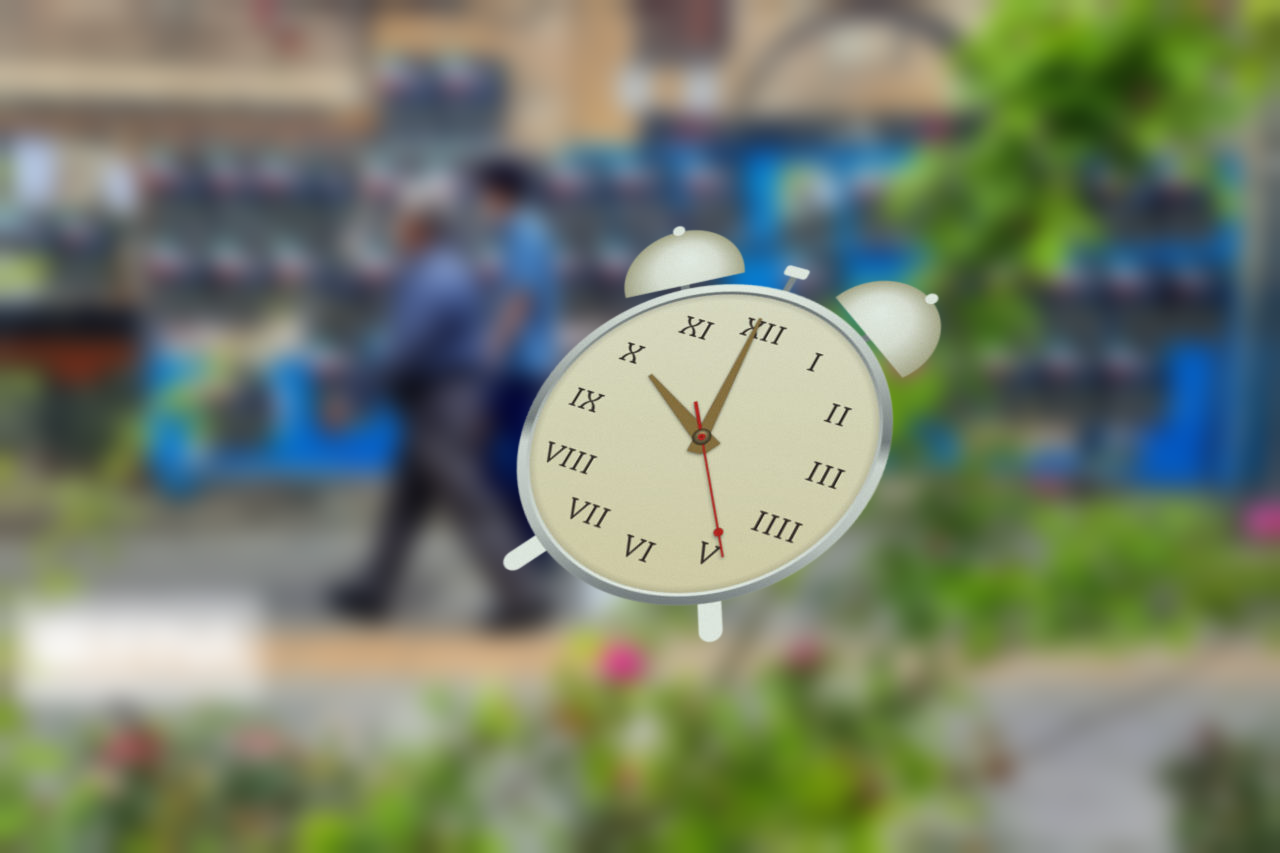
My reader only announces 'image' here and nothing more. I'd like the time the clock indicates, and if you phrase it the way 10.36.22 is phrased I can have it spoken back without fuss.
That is 9.59.24
